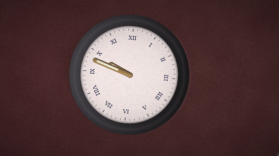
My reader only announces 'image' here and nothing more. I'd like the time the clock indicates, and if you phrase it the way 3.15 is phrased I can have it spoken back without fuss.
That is 9.48
